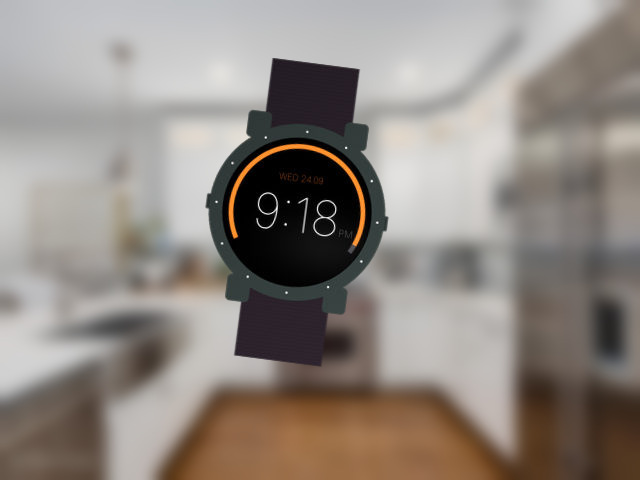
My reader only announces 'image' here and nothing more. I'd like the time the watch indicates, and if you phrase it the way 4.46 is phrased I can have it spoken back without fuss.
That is 9.18
